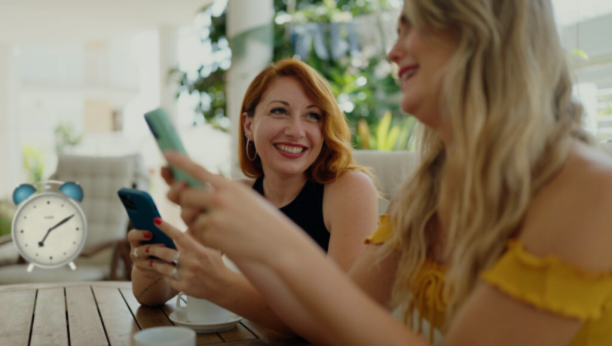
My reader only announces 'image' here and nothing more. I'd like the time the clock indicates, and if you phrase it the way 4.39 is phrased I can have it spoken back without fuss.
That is 7.10
